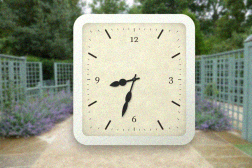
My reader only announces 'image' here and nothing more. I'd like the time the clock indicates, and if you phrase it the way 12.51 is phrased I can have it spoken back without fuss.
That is 8.33
